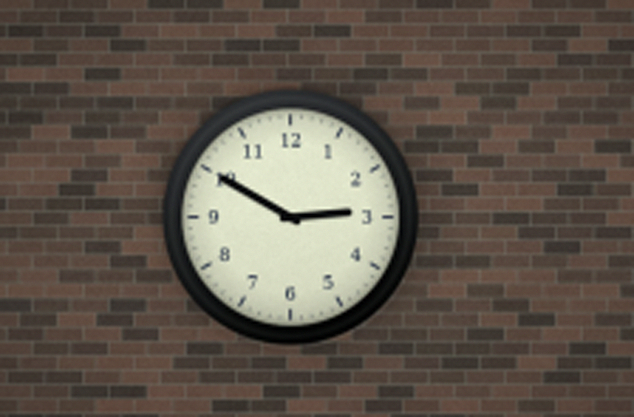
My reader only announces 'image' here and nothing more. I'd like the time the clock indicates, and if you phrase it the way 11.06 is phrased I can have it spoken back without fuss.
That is 2.50
